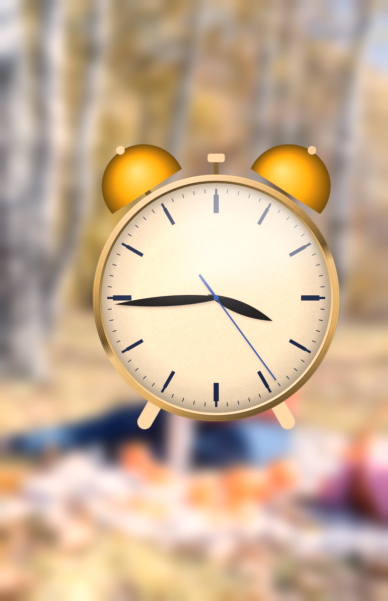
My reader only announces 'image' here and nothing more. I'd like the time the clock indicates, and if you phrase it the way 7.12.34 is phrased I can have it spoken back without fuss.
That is 3.44.24
